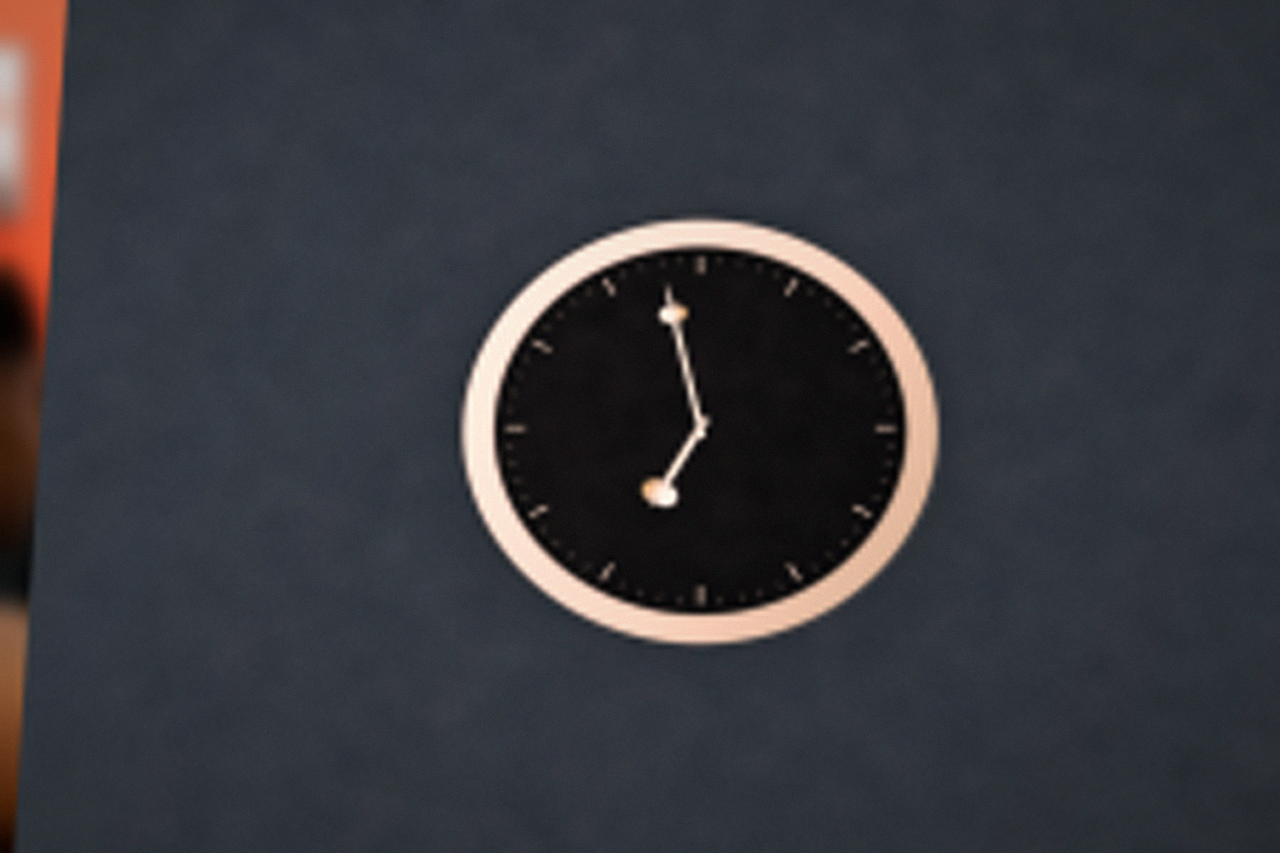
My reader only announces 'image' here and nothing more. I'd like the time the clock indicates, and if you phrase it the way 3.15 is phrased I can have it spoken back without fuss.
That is 6.58
